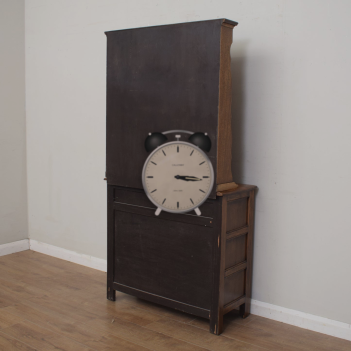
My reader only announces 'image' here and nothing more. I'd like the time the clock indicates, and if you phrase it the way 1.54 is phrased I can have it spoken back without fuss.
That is 3.16
